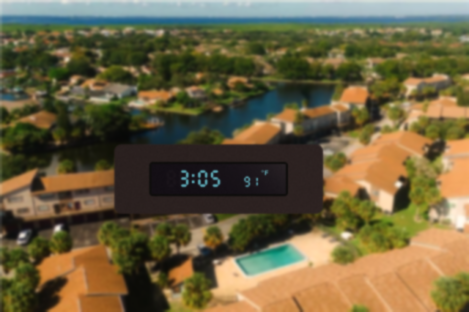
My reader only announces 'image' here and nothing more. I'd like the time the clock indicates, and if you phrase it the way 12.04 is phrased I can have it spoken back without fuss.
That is 3.05
